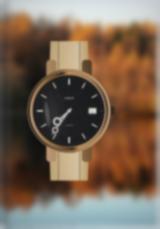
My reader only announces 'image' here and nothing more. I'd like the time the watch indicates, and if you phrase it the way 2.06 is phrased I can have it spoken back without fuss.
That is 7.36
